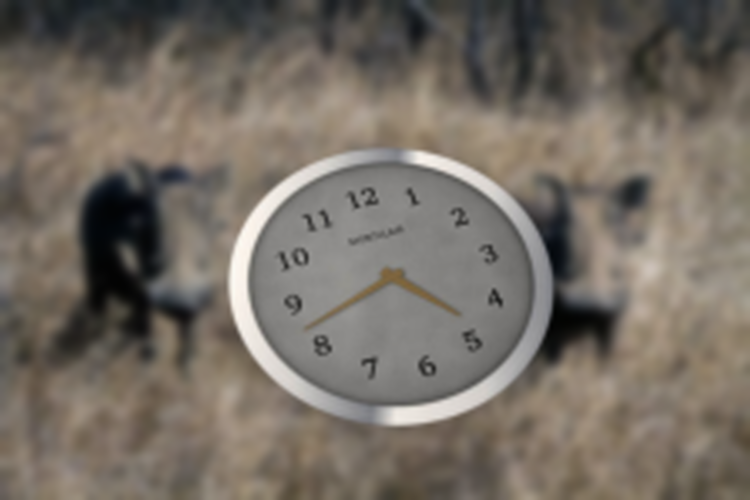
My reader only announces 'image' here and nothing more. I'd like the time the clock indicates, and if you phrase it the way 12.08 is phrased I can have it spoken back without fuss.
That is 4.42
